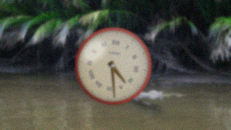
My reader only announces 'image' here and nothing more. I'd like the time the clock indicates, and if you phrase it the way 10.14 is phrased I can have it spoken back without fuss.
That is 4.28
